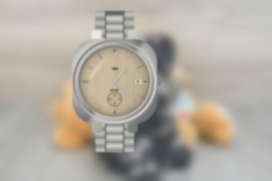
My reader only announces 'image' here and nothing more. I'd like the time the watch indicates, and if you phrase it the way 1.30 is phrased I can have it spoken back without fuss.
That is 1.22
